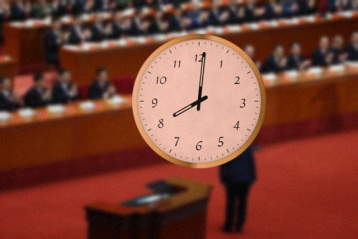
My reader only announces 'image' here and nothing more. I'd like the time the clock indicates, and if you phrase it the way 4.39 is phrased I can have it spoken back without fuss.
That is 8.01
